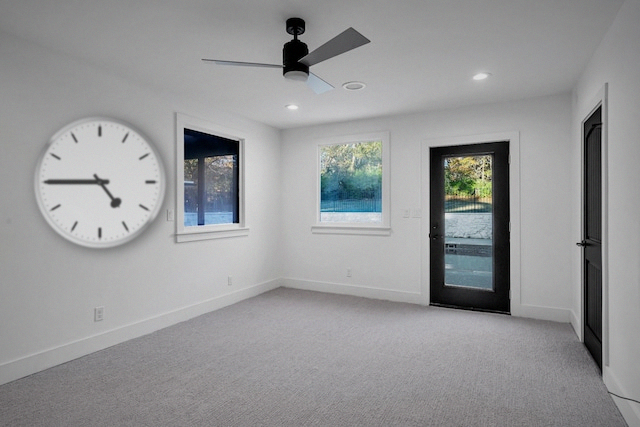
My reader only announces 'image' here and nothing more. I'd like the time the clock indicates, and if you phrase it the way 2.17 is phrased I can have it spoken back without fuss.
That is 4.45
